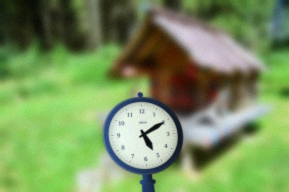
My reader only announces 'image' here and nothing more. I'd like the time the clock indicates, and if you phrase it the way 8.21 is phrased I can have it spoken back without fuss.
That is 5.10
